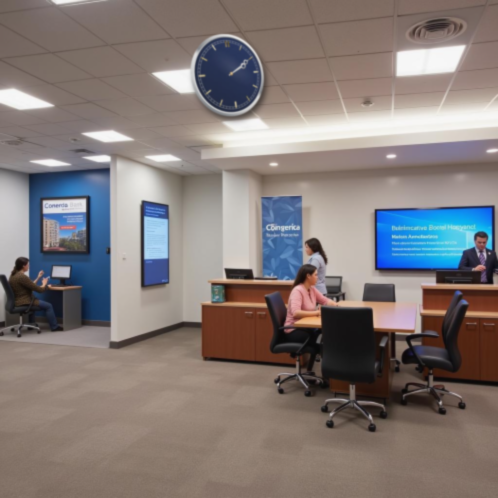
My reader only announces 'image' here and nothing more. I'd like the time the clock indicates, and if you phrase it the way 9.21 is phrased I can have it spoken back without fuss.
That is 2.10
